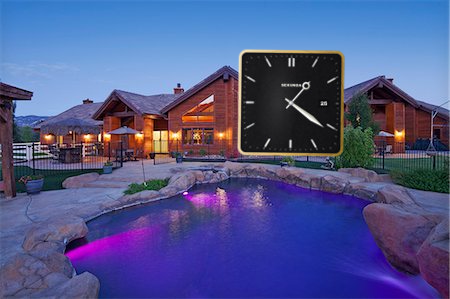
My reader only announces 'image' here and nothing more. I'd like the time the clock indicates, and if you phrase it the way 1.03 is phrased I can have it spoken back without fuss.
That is 1.21
